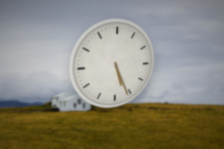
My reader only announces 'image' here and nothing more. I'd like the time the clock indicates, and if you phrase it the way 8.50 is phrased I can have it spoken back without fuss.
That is 5.26
